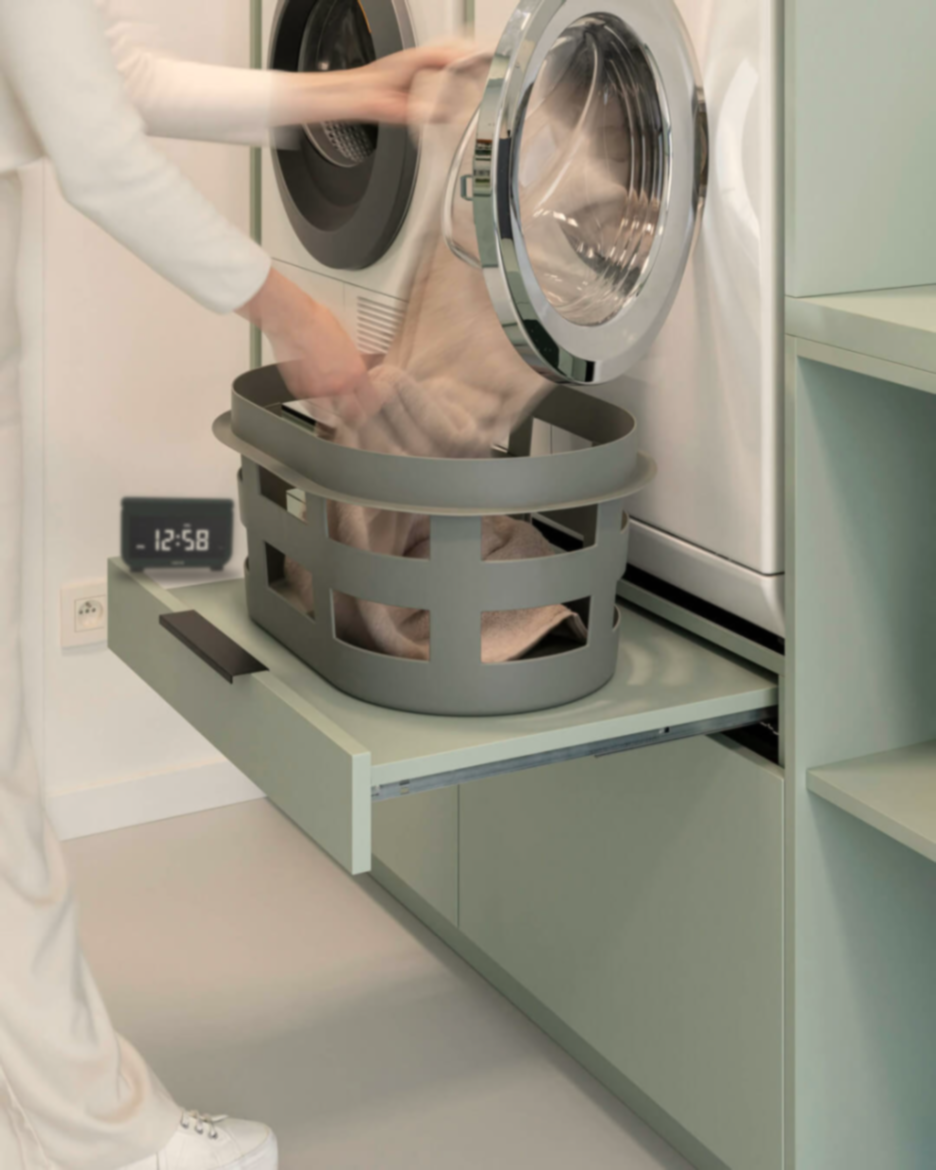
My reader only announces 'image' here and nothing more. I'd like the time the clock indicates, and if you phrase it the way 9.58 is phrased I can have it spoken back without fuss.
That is 12.58
